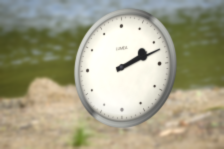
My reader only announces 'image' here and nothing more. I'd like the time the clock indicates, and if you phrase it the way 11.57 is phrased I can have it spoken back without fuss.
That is 2.12
